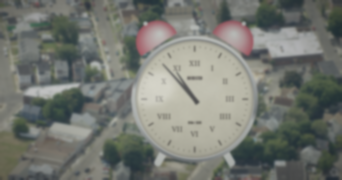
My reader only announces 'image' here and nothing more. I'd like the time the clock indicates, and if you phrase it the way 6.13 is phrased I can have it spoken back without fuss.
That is 10.53
